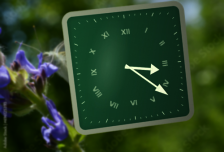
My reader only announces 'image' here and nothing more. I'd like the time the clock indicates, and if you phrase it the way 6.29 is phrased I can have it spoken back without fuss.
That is 3.22
